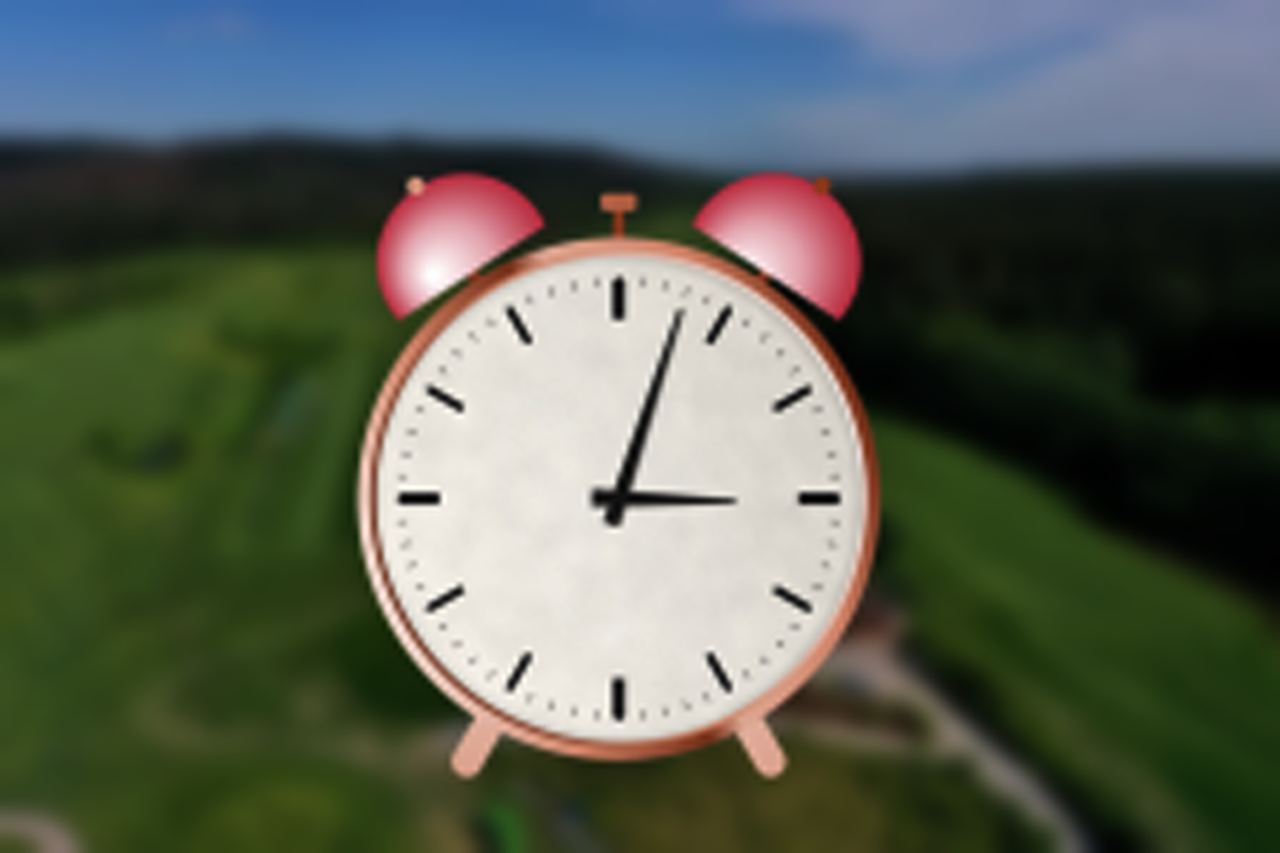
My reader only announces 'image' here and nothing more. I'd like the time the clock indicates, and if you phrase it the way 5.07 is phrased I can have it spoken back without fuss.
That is 3.03
